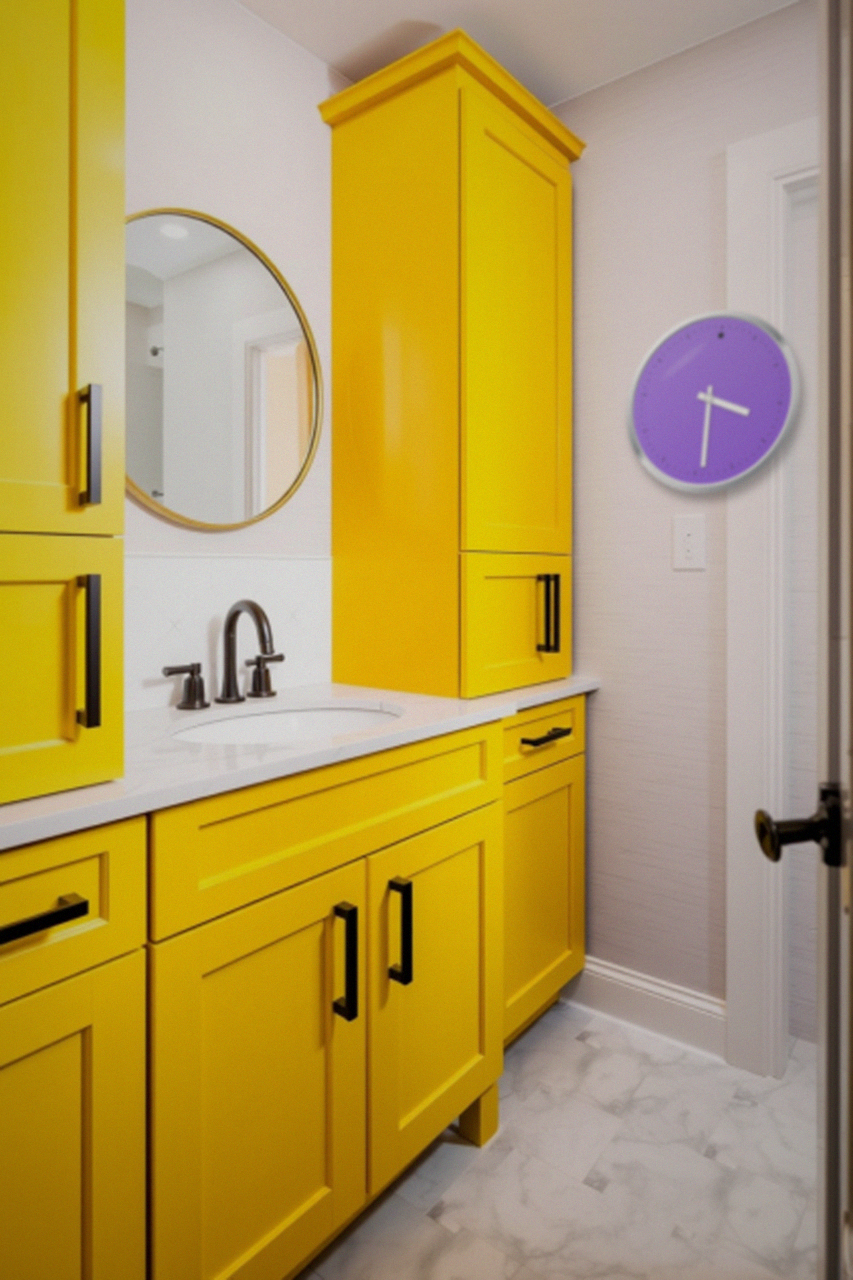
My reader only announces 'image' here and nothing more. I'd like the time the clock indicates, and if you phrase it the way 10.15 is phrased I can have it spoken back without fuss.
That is 3.29
